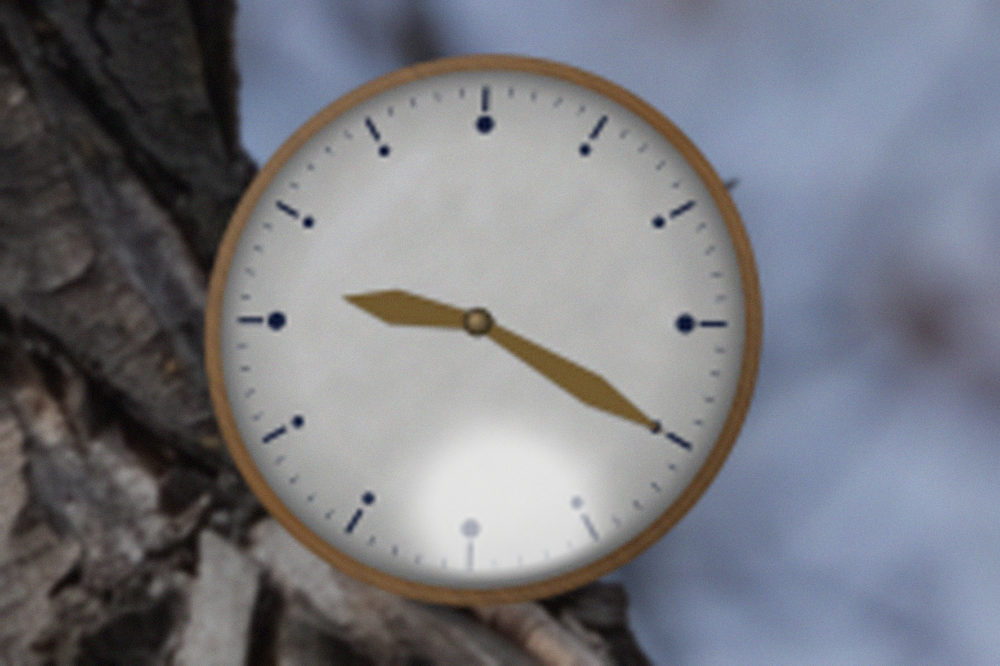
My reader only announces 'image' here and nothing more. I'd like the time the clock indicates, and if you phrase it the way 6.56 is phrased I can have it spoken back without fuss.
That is 9.20
